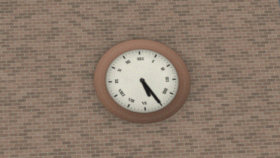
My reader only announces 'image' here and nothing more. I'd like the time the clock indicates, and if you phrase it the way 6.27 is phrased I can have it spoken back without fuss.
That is 5.25
